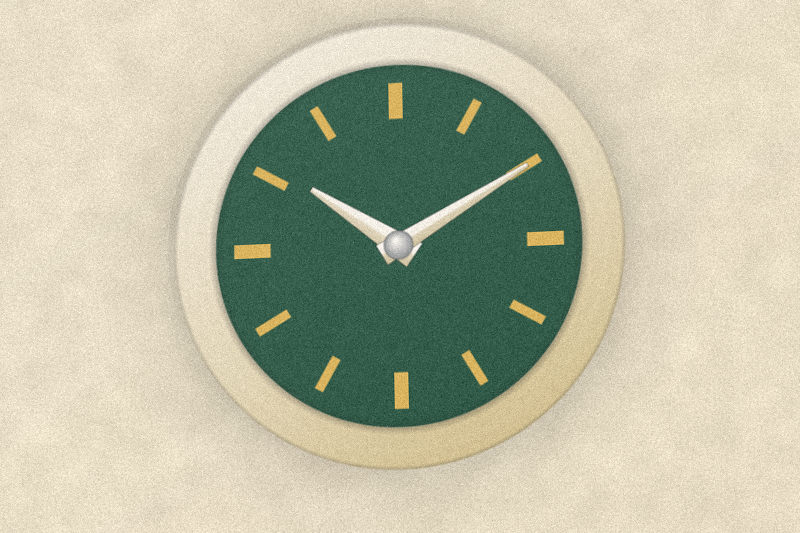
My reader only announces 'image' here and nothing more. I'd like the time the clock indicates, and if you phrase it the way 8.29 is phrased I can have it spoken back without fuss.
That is 10.10
